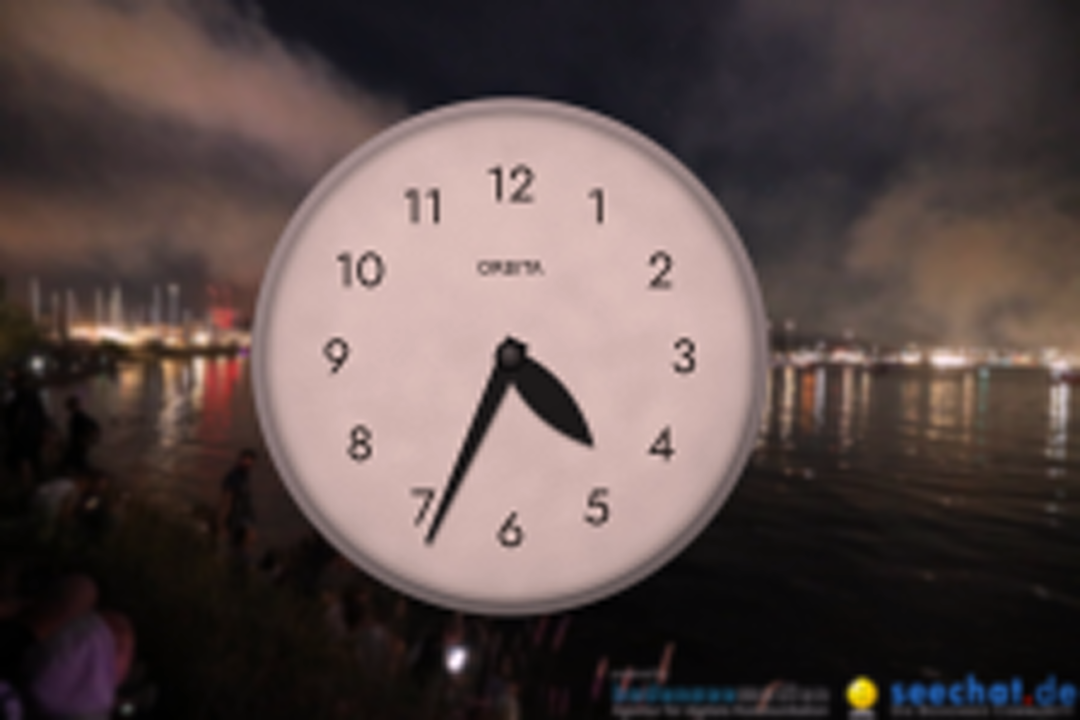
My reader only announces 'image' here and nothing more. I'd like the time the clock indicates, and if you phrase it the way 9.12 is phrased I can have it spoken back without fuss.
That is 4.34
